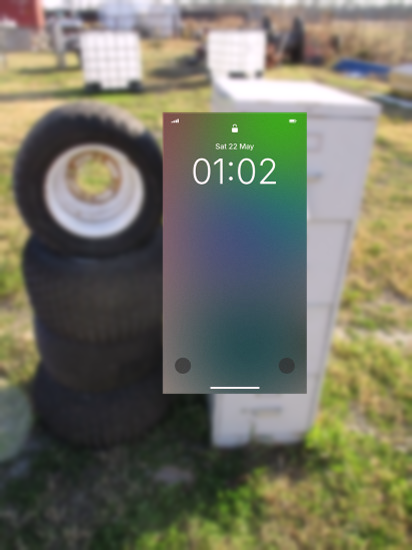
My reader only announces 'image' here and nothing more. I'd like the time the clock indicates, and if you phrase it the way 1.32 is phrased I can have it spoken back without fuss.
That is 1.02
